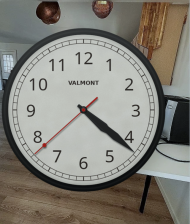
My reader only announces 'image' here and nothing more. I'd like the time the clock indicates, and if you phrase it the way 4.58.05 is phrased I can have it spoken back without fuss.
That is 4.21.38
